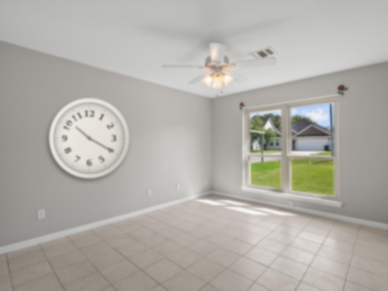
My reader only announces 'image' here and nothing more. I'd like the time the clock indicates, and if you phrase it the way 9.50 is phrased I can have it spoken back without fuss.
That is 10.20
